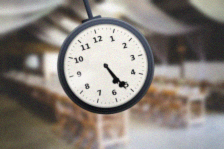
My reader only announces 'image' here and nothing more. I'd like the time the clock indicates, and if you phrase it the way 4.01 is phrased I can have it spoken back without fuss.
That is 5.26
